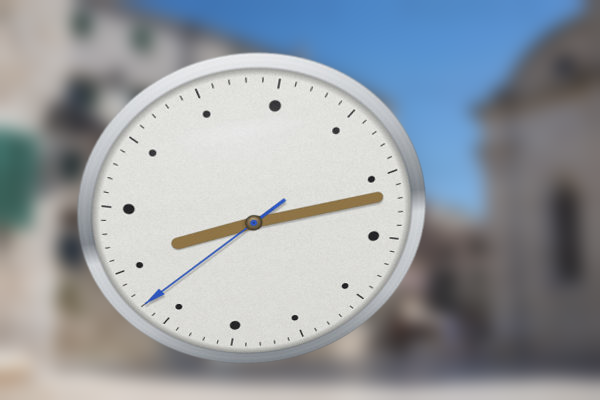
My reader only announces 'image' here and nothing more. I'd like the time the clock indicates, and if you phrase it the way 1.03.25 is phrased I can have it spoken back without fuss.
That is 8.11.37
